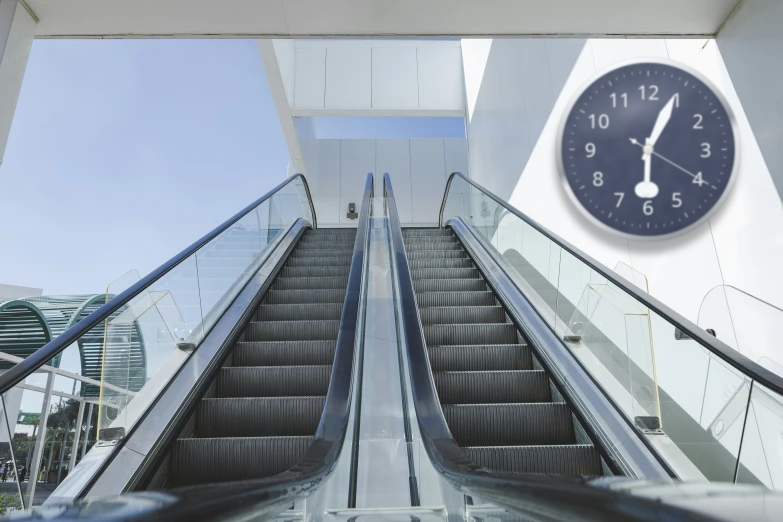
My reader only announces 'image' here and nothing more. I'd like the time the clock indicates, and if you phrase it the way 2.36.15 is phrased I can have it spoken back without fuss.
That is 6.04.20
